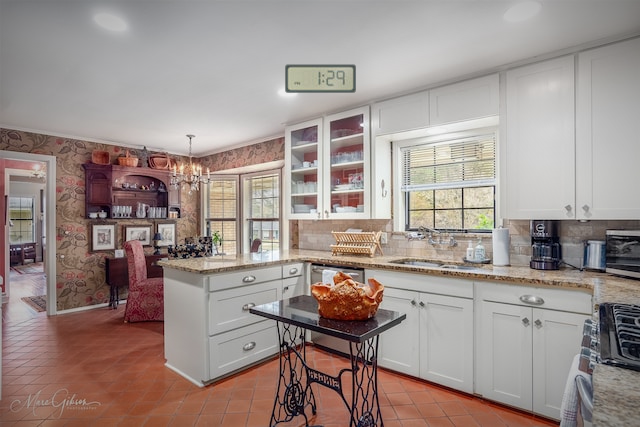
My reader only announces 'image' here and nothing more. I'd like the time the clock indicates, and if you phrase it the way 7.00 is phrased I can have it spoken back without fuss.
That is 1.29
